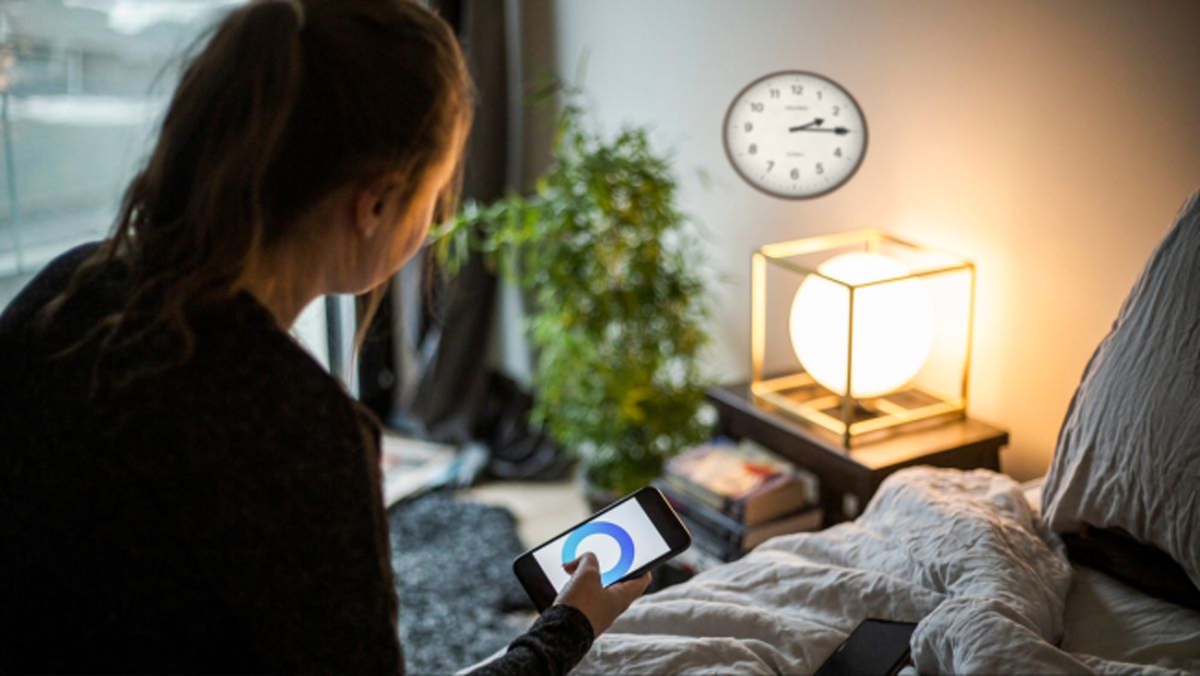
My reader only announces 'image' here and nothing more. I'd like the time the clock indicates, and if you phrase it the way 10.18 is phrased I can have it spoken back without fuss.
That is 2.15
